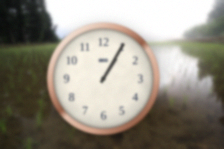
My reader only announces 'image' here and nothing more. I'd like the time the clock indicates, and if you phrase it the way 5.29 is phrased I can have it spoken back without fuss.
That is 1.05
